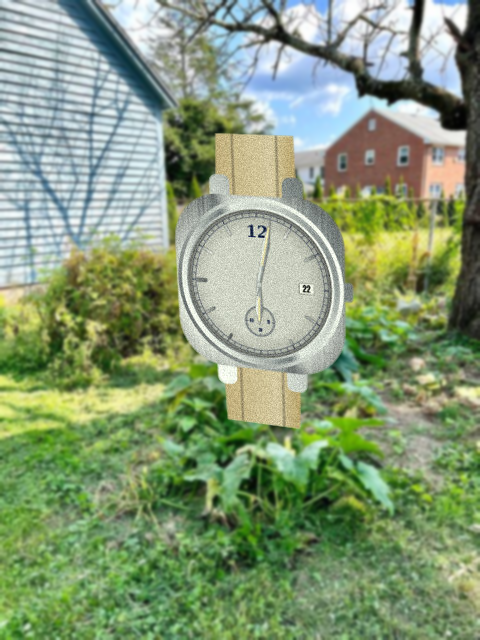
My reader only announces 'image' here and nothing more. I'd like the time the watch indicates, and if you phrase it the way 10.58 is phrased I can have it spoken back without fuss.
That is 6.02
